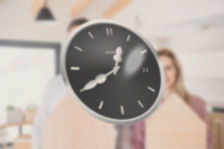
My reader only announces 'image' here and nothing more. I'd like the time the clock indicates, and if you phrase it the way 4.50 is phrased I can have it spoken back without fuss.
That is 12.40
